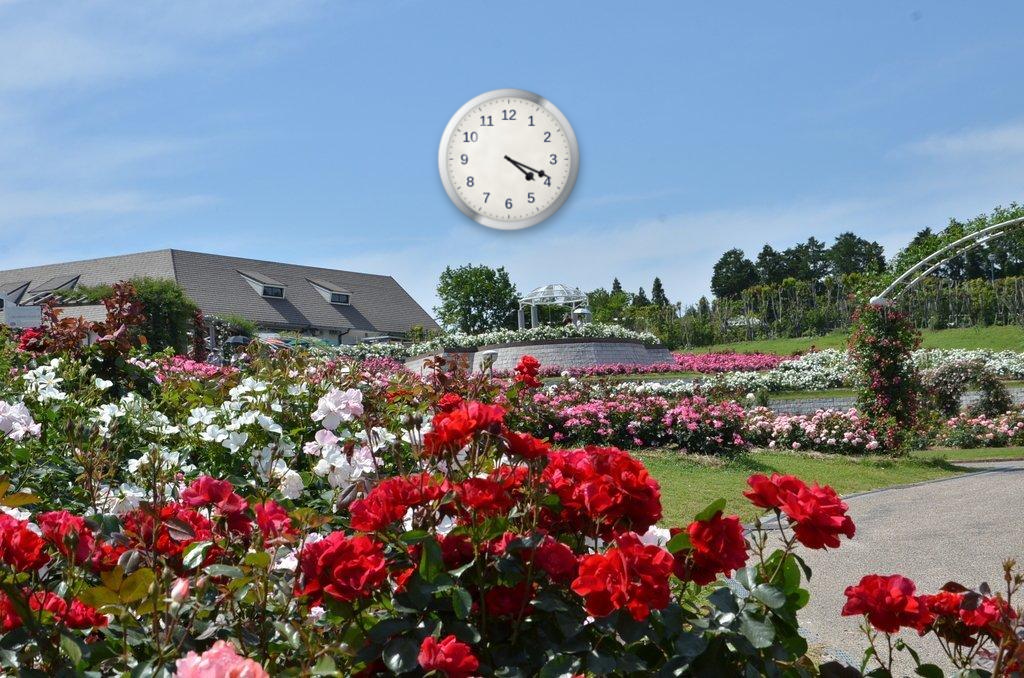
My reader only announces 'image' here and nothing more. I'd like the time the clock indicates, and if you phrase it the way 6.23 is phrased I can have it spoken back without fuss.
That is 4.19
